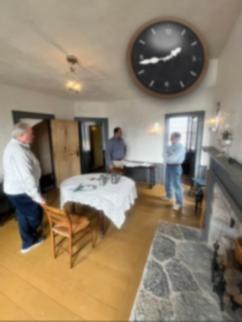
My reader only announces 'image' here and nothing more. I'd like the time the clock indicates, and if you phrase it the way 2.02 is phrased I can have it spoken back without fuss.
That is 1.43
